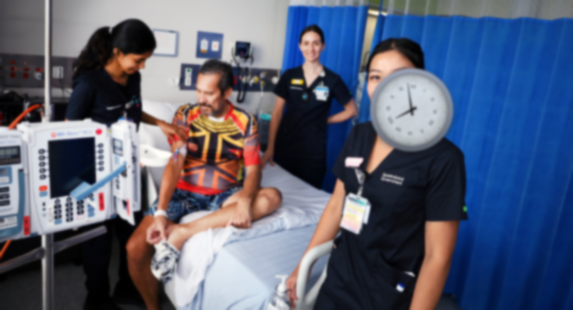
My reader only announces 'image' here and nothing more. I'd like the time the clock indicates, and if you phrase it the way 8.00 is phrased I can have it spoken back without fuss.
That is 7.58
